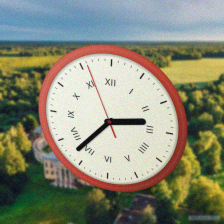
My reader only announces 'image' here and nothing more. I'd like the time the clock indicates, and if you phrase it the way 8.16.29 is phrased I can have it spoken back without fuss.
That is 2.36.56
